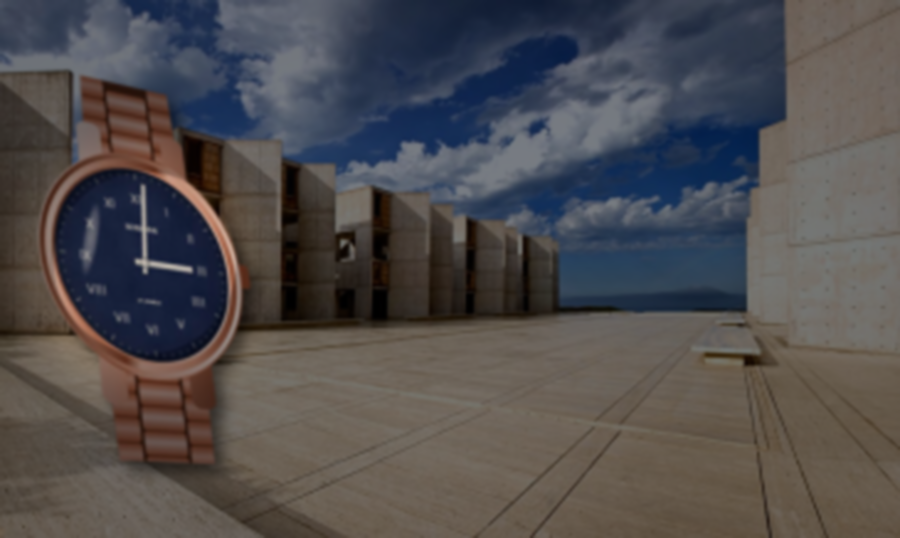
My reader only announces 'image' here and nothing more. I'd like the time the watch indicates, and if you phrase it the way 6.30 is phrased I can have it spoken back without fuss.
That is 3.01
